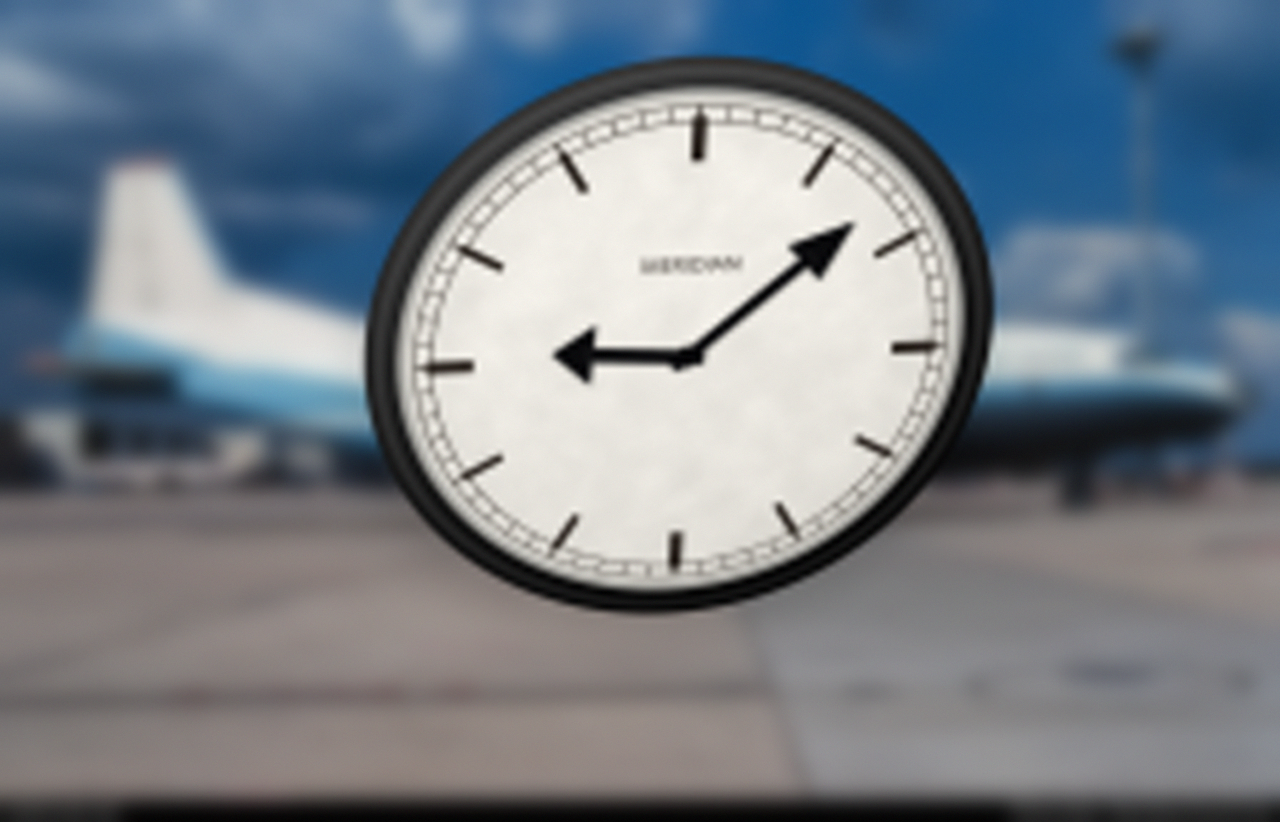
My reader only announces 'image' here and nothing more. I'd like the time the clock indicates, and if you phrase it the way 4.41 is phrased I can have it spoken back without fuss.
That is 9.08
